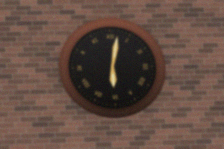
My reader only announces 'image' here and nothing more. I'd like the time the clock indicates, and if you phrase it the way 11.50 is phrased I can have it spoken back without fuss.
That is 6.02
